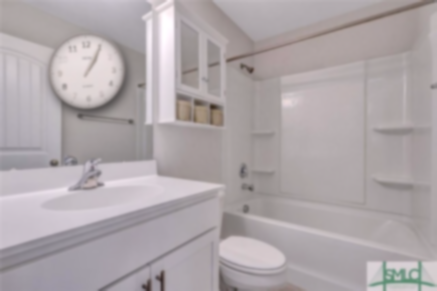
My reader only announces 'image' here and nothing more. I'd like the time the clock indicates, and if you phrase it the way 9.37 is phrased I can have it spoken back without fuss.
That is 1.05
